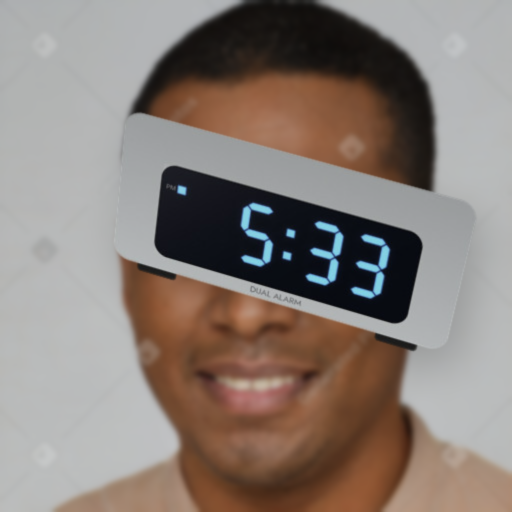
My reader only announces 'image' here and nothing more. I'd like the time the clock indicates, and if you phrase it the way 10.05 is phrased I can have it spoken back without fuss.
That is 5.33
